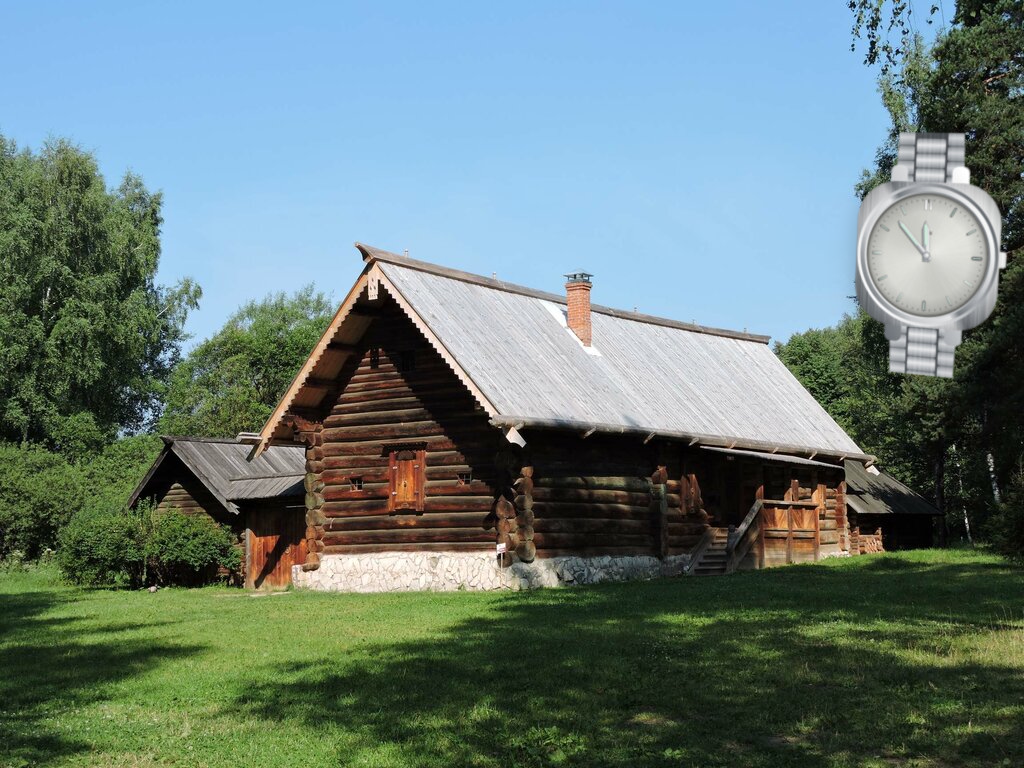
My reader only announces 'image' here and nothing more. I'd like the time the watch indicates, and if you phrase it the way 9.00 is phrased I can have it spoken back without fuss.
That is 11.53
